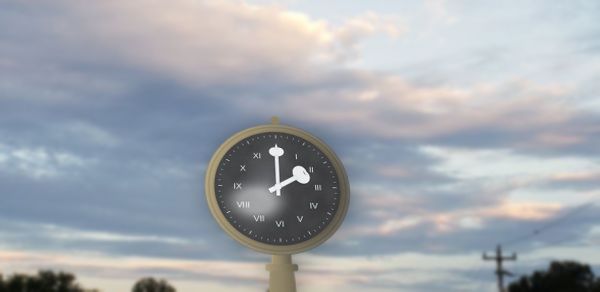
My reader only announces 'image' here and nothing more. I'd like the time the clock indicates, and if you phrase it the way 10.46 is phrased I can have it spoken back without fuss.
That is 2.00
